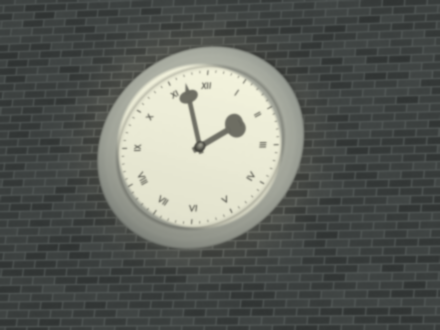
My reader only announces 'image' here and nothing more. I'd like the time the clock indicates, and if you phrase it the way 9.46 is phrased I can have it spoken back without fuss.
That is 1.57
